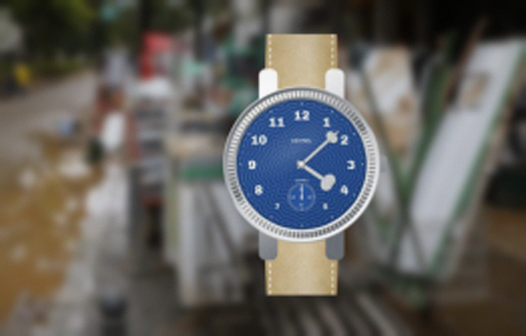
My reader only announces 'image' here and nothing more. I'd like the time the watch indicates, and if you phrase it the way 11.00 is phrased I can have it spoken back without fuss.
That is 4.08
